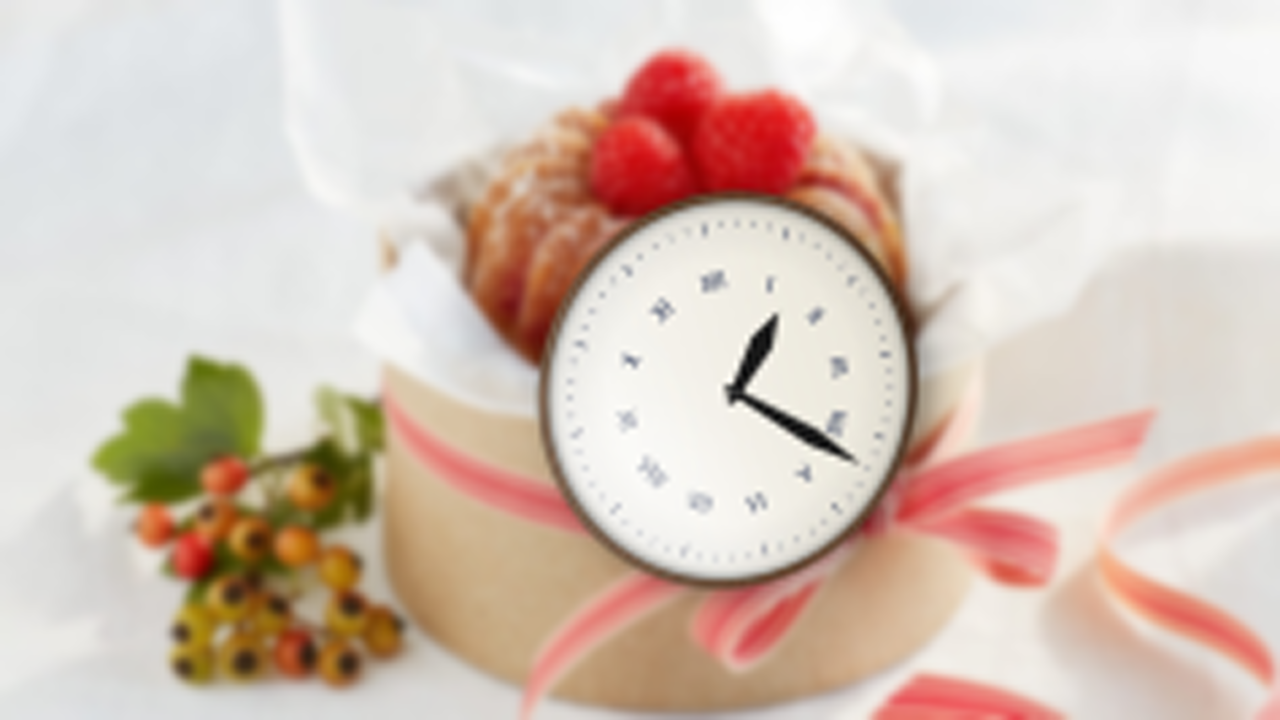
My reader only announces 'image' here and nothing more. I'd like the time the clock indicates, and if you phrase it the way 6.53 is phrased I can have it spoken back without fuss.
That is 1.22
